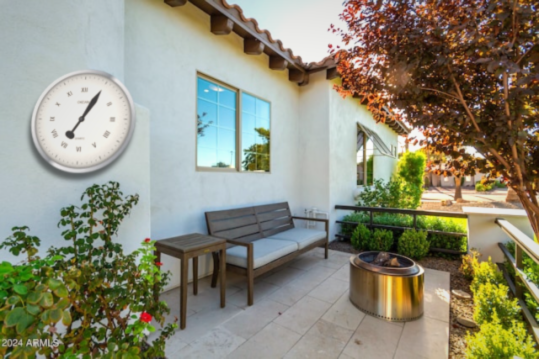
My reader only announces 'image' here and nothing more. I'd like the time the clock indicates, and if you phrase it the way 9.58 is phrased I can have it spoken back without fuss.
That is 7.05
